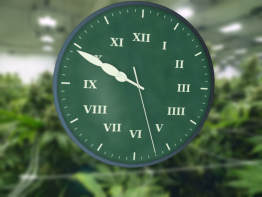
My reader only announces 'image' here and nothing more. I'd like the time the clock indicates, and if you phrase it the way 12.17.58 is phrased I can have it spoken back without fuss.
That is 9.49.27
